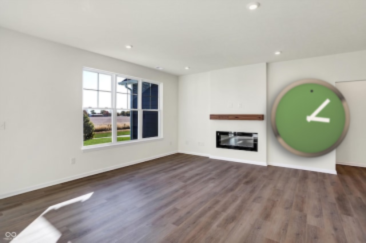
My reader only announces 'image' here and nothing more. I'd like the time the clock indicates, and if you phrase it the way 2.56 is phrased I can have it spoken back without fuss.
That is 3.07
